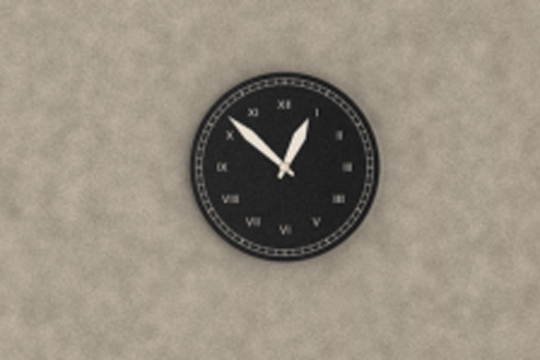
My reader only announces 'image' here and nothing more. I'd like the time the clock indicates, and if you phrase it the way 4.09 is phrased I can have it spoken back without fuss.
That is 12.52
